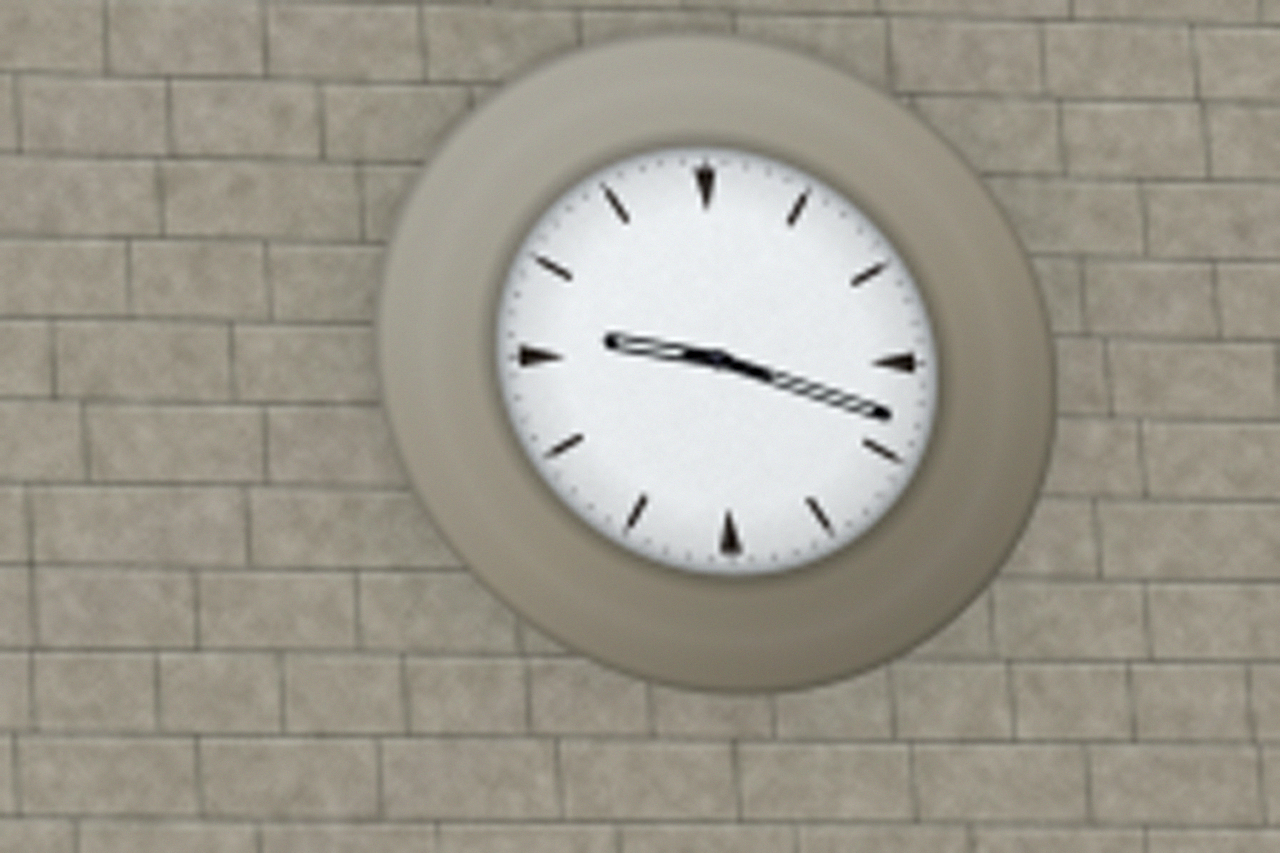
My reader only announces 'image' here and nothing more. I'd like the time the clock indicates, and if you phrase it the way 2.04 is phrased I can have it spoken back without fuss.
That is 9.18
